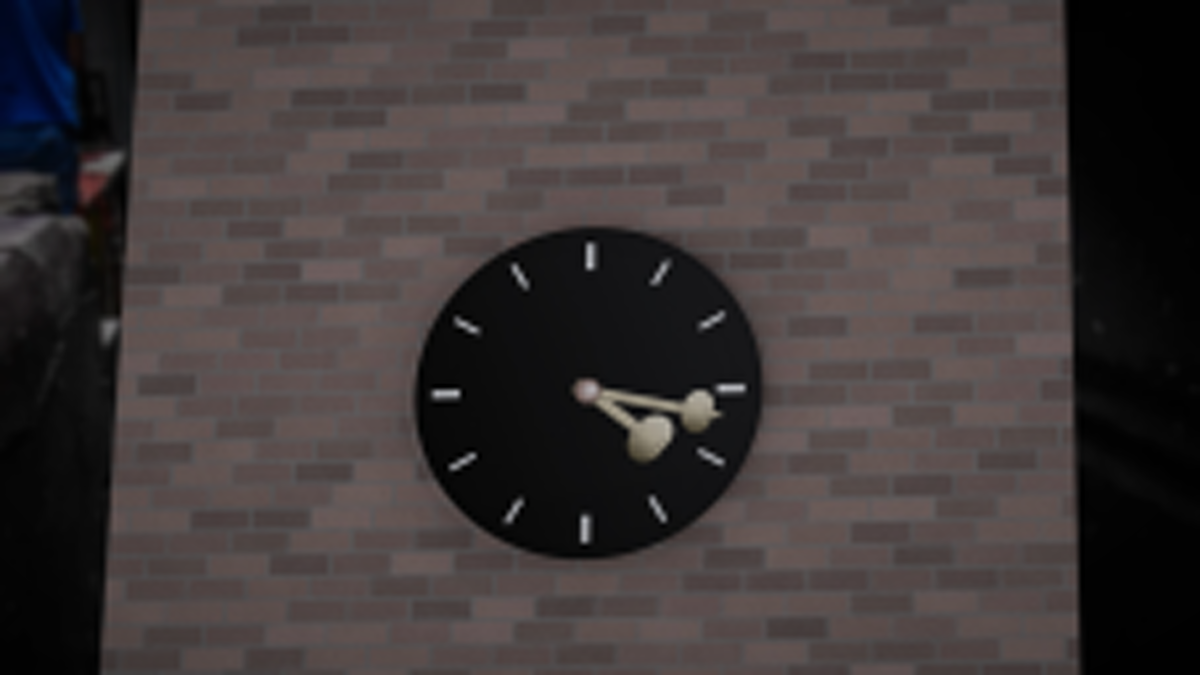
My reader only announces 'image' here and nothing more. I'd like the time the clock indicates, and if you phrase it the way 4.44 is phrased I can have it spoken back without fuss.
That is 4.17
